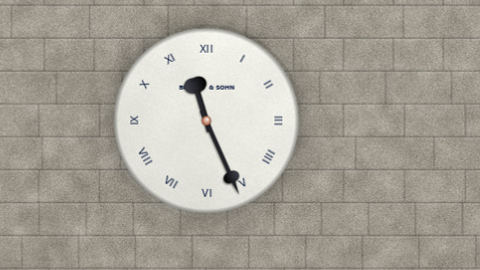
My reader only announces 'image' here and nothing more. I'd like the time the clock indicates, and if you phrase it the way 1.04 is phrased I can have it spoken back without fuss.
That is 11.26
